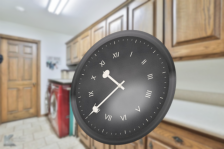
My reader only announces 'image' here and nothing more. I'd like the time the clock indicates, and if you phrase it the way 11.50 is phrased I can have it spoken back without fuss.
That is 10.40
